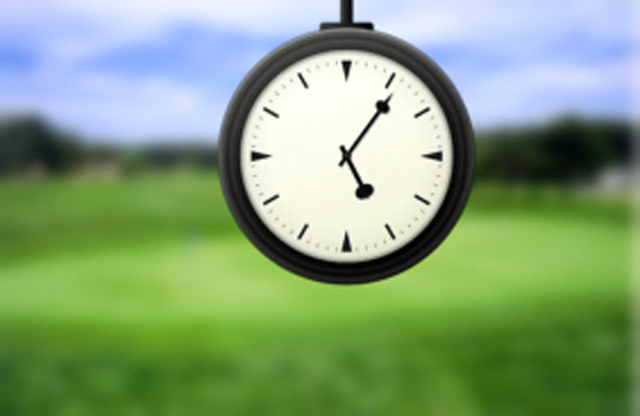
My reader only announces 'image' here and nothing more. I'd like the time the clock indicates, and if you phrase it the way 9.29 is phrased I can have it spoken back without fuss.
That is 5.06
